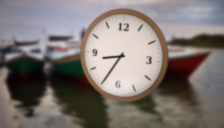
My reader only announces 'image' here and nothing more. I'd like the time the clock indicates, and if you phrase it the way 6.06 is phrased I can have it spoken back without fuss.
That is 8.35
